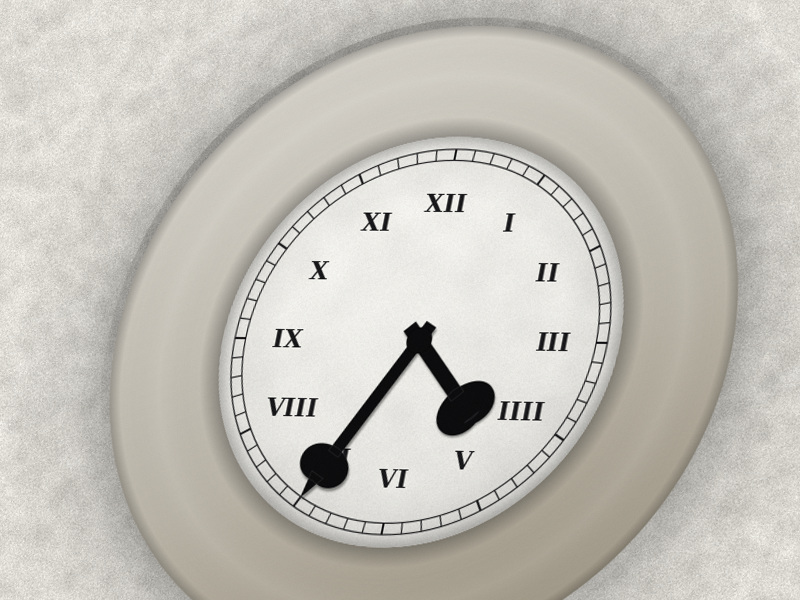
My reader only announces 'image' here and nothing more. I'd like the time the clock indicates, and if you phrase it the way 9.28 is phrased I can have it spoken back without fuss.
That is 4.35
